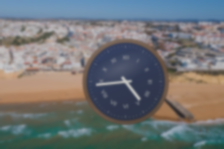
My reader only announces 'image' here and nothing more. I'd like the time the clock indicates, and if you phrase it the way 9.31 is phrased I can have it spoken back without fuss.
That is 4.44
